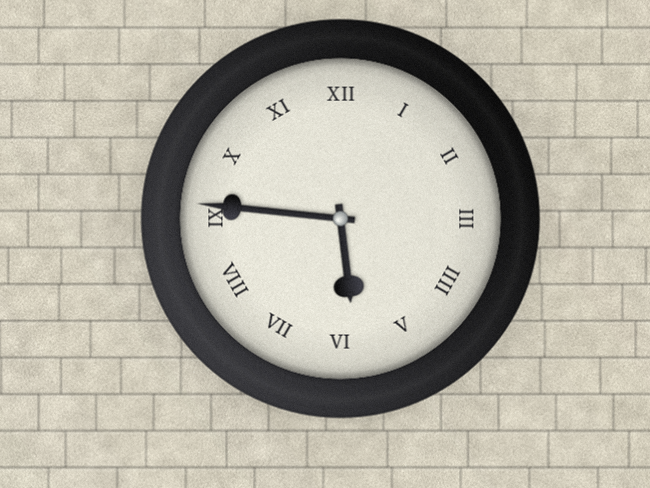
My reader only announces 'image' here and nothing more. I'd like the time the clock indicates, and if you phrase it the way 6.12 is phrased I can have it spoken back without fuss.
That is 5.46
